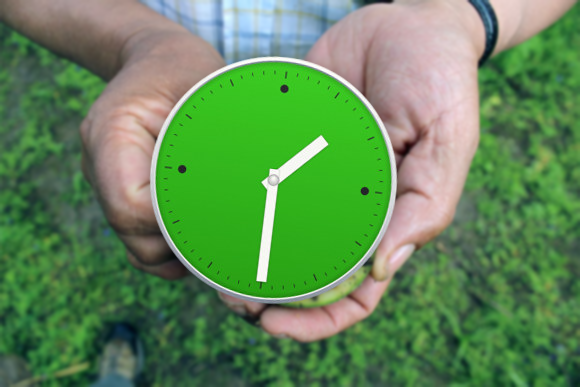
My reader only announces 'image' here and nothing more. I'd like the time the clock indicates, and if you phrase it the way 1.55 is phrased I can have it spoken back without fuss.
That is 1.30
